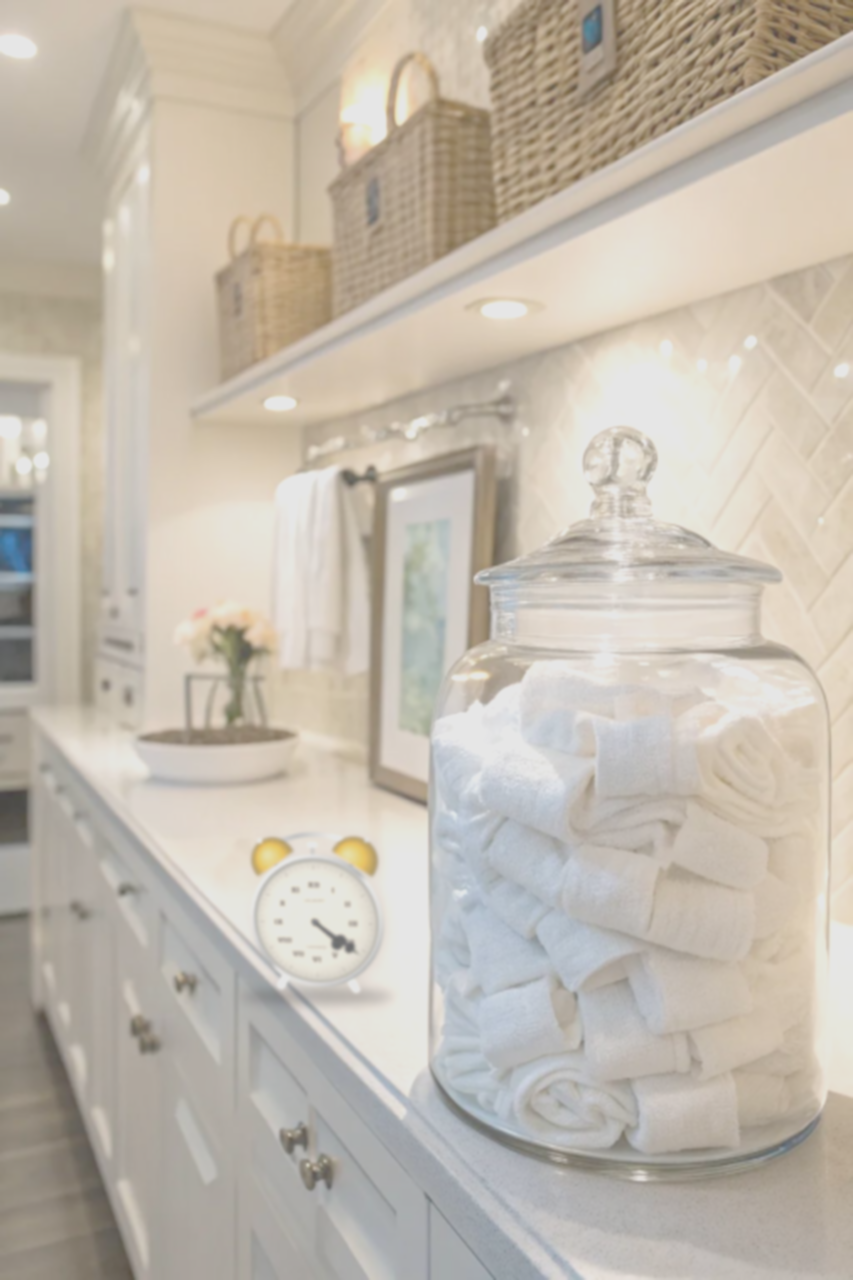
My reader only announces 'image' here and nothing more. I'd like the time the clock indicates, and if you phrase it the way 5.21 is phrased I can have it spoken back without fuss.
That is 4.21
